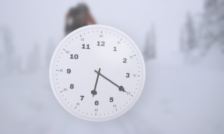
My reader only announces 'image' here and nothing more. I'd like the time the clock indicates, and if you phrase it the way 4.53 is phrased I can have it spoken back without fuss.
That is 6.20
